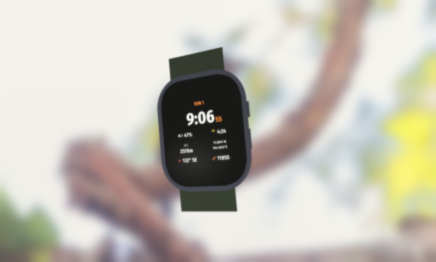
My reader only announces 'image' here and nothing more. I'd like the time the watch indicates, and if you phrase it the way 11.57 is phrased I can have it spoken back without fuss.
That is 9.06
